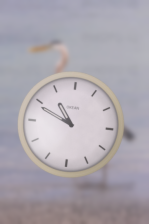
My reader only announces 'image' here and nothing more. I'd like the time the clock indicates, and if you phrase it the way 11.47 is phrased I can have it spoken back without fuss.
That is 10.49
